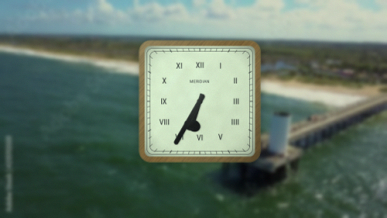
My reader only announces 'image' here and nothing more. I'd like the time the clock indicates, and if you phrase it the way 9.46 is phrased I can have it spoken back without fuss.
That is 6.35
